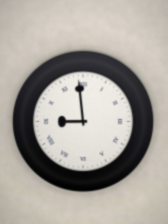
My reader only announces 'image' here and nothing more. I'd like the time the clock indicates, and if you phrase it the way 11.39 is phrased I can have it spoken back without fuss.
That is 8.59
